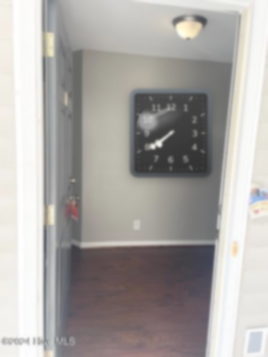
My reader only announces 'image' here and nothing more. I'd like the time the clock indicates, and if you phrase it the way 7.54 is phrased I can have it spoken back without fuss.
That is 7.39
